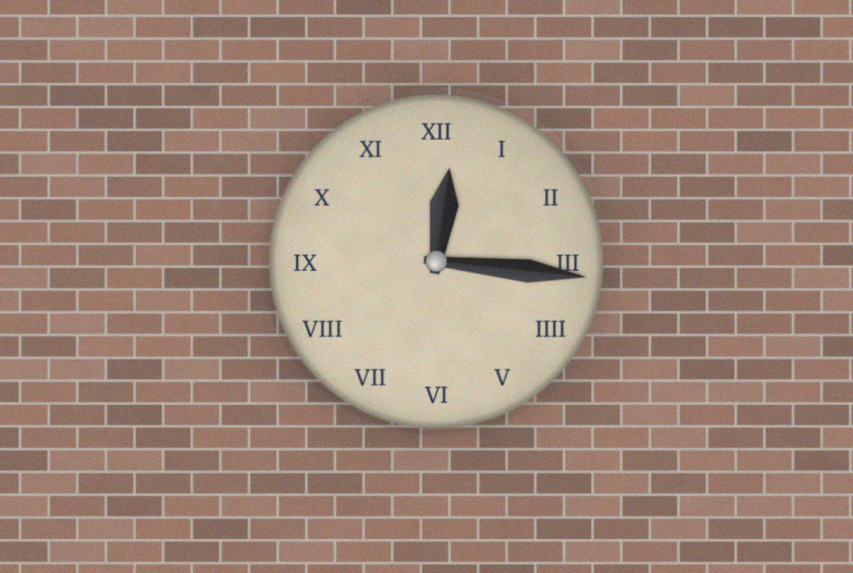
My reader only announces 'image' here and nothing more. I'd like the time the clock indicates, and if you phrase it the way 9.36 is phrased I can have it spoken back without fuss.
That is 12.16
